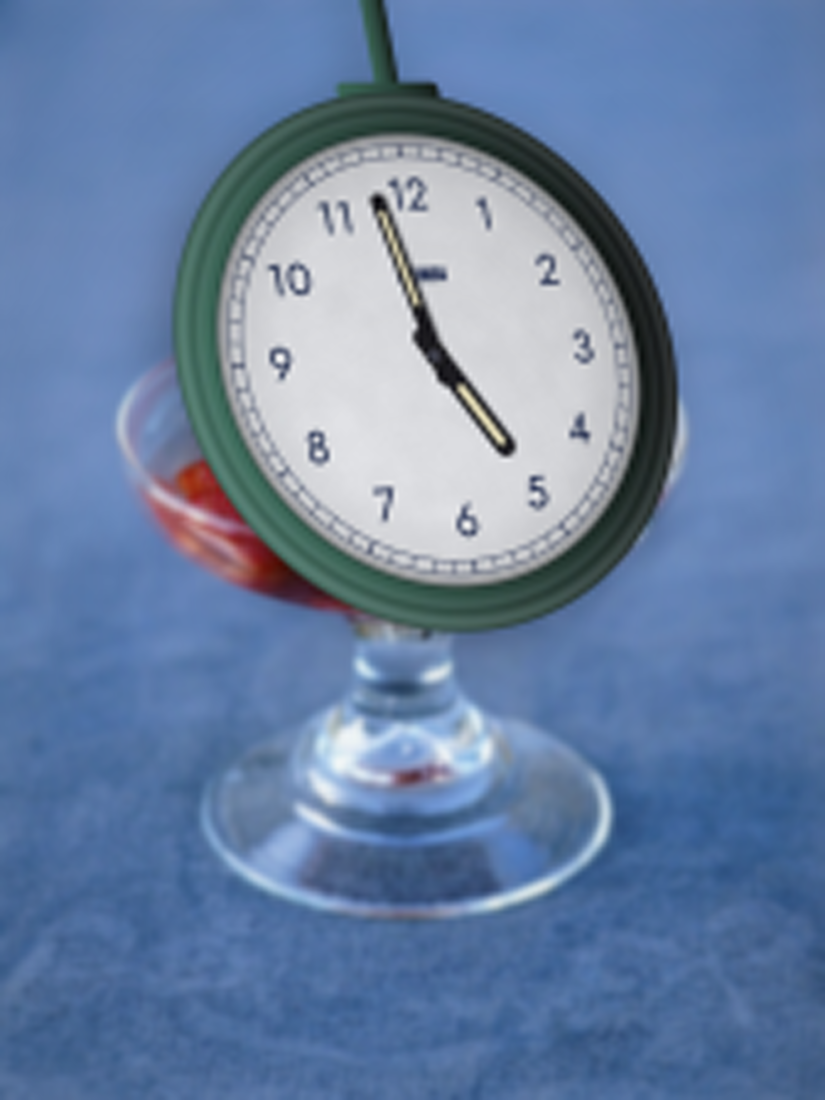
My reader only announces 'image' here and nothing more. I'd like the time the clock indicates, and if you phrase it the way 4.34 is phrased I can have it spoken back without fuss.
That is 4.58
